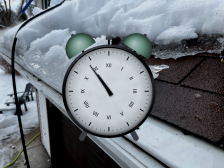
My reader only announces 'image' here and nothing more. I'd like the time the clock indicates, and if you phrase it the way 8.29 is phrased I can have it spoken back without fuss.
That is 10.54
